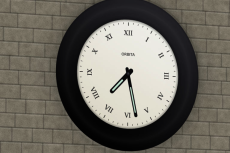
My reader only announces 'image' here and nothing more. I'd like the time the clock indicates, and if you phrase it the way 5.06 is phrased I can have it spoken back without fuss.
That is 7.28
